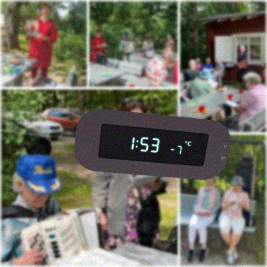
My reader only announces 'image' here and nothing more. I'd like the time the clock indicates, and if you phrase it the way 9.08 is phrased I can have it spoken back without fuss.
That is 1.53
